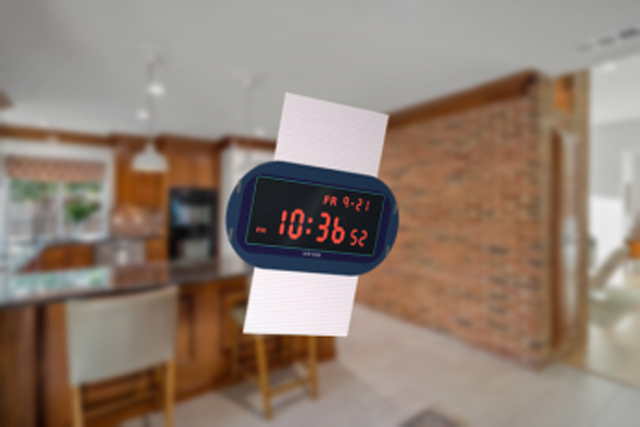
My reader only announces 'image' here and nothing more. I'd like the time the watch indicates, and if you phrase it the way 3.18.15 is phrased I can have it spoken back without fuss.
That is 10.36.52
